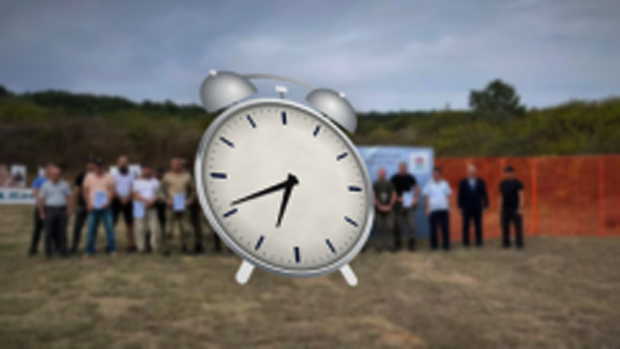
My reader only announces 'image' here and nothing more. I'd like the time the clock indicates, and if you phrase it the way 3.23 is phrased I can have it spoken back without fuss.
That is 6.41
